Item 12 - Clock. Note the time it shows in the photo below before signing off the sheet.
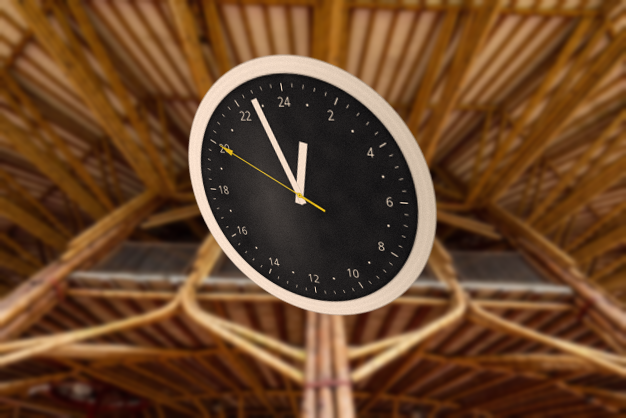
0:56:50
